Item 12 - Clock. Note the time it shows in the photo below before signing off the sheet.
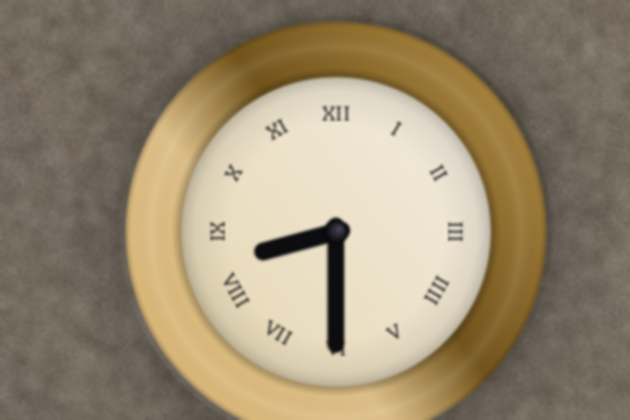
8:30
